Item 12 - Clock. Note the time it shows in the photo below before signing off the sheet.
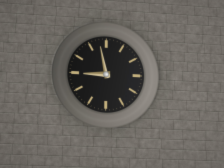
8:58
